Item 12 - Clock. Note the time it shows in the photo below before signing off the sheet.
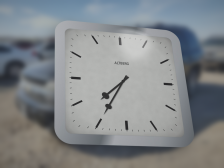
7:35
